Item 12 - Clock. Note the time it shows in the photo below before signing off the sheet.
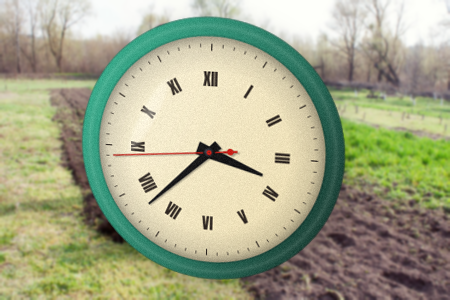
3:37:44
